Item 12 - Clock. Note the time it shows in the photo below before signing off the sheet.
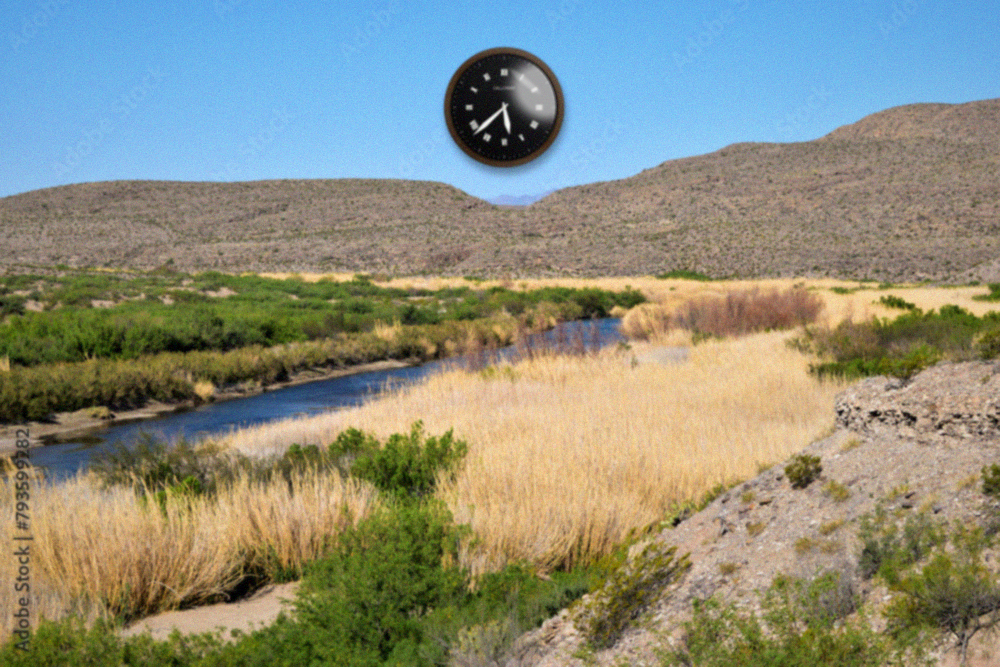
5:38
